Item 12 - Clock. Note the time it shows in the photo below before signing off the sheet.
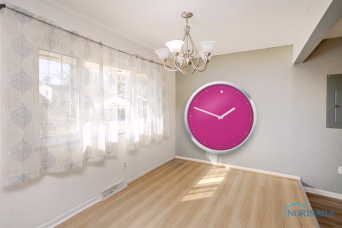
1:48
